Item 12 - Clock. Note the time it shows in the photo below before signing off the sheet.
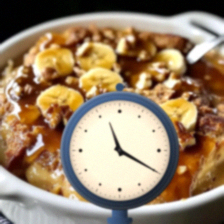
11:20
